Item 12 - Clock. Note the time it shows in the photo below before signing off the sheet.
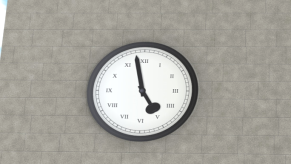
4:58
